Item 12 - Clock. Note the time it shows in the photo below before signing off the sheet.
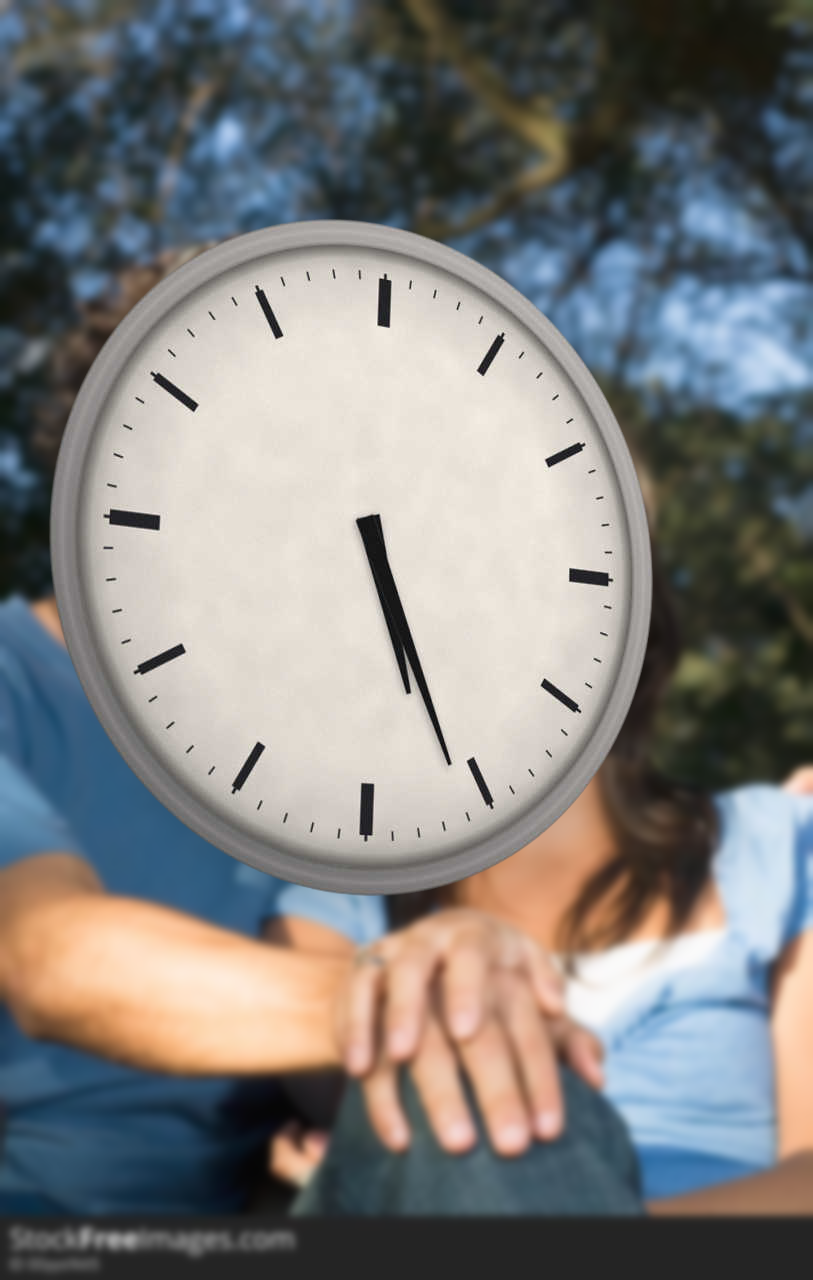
5:26
